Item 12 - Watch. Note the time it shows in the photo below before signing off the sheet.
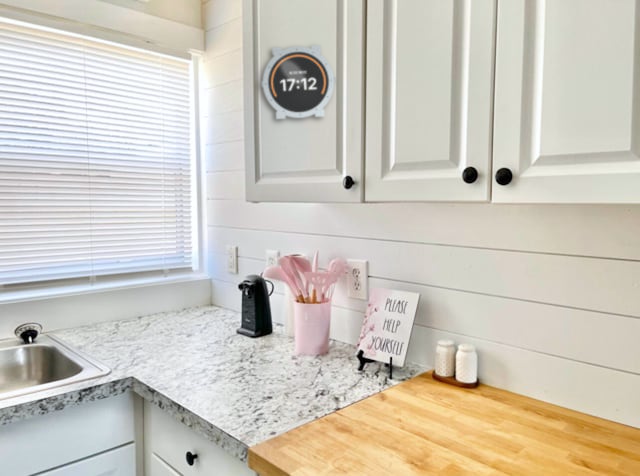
17:12
